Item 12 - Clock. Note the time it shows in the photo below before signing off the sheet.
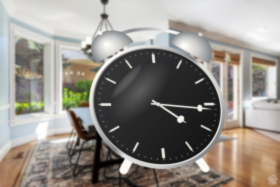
4:16
